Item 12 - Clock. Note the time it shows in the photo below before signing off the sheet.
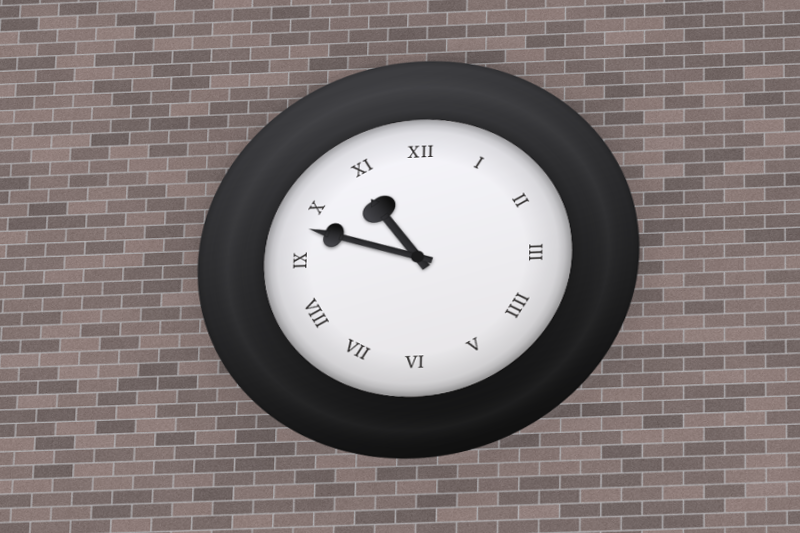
10:48
